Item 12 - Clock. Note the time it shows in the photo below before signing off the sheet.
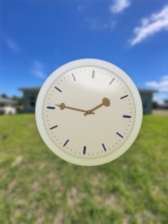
1:46
